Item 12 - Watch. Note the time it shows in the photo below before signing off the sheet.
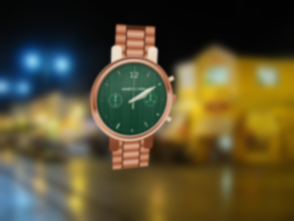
2:10
